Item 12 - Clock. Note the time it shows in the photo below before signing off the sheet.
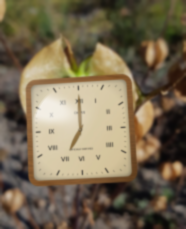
7:00
